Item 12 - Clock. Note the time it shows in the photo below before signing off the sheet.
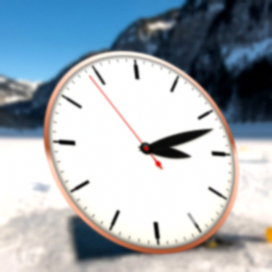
3:11:54
